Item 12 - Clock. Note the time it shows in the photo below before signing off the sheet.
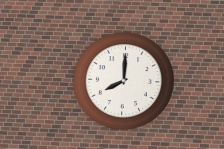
8:00
